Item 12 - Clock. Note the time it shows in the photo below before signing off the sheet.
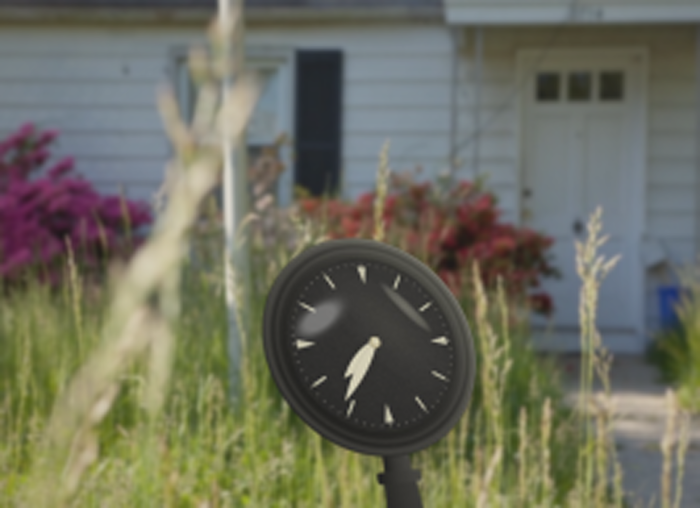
7:36
